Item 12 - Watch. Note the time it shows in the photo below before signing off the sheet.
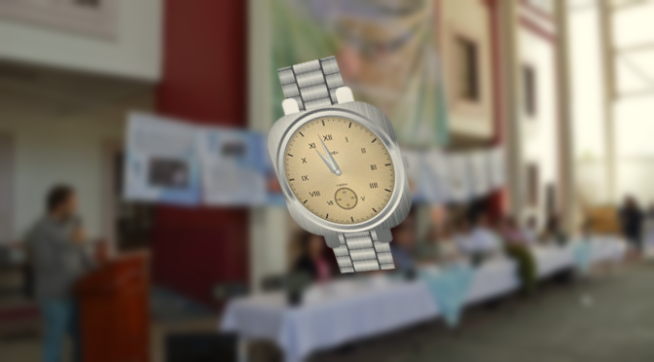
10:58
